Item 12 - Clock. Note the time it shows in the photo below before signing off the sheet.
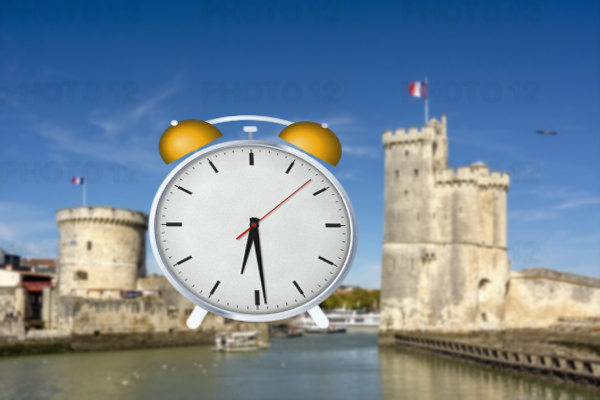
6:29:08
